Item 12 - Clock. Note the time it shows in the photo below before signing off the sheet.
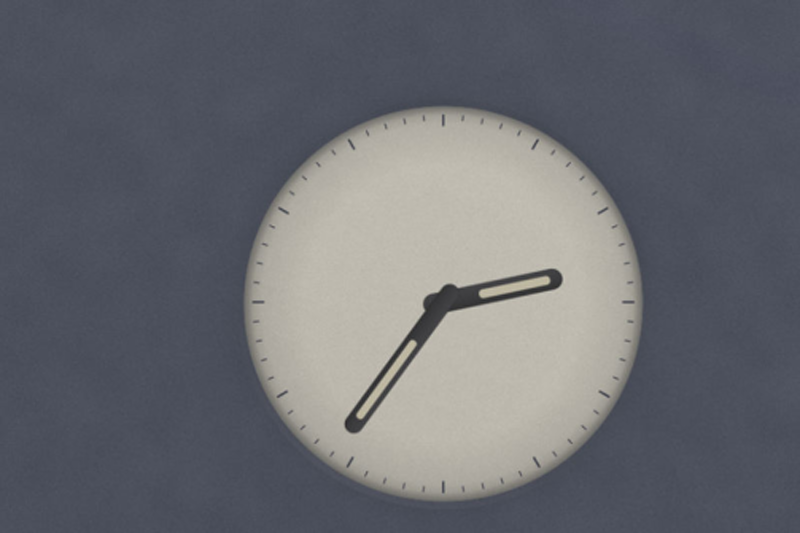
2:36
